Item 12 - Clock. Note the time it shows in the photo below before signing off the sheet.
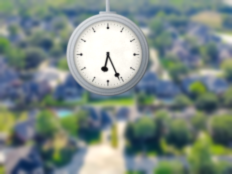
6:26
